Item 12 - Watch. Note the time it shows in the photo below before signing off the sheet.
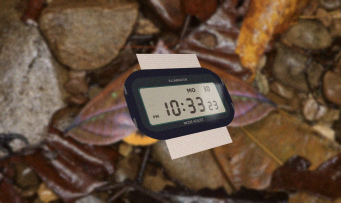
10:33:23
